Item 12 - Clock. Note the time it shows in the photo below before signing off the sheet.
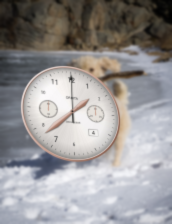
1:38
